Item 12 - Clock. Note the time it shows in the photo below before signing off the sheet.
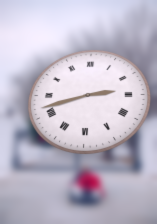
2:42
